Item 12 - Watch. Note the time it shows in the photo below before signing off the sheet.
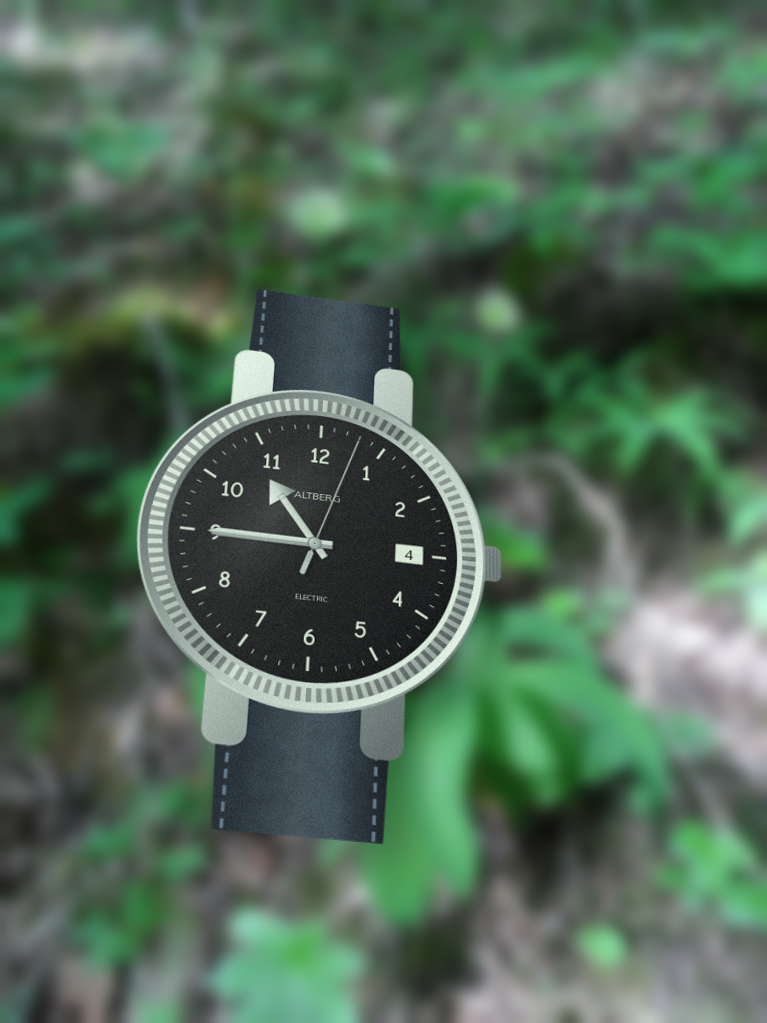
10:45:03
